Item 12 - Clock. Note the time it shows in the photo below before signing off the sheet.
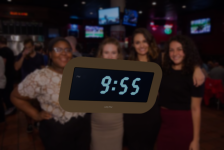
9:55
